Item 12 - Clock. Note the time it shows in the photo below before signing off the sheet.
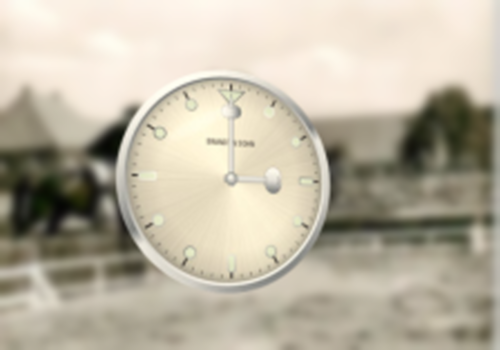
3:00
